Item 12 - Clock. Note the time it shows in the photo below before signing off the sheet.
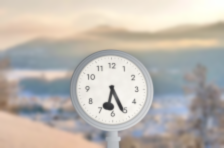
6:26
